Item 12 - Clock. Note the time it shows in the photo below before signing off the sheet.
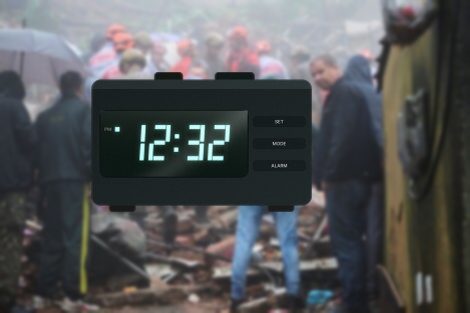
12:32
